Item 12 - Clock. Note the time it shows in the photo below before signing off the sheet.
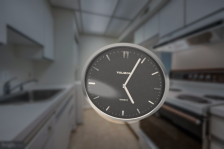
5:04
